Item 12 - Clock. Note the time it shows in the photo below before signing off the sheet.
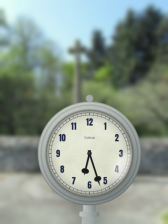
6:27
